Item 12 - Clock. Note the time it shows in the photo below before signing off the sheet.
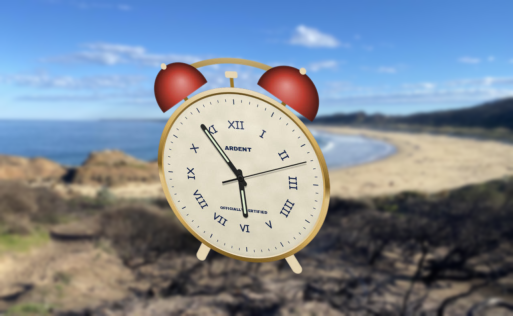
5:54:12
